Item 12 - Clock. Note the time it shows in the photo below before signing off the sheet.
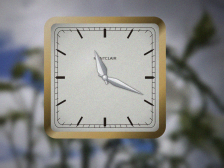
11:19
